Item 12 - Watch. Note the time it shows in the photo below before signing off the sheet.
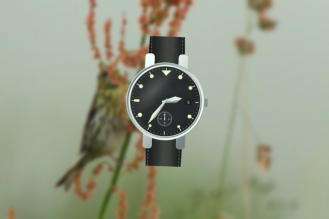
2:36
